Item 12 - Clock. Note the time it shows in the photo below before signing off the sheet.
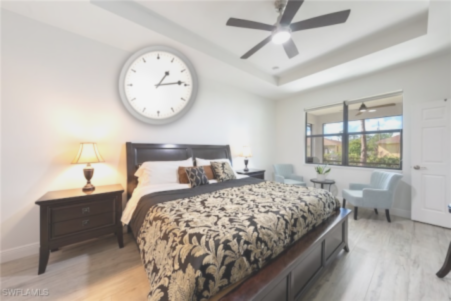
1:14
